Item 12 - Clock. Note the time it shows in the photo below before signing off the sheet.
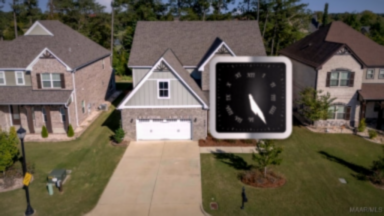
5:25
